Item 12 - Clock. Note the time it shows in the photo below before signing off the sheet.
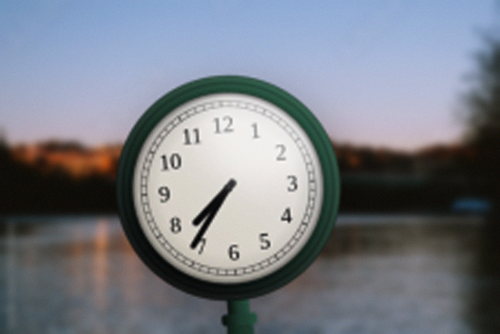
7:36
